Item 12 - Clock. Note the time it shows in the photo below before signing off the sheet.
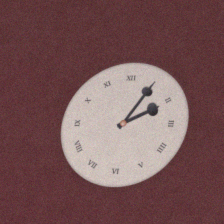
2:05
